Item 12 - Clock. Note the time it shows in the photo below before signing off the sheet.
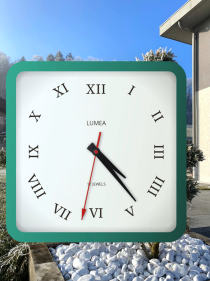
4:23:32
